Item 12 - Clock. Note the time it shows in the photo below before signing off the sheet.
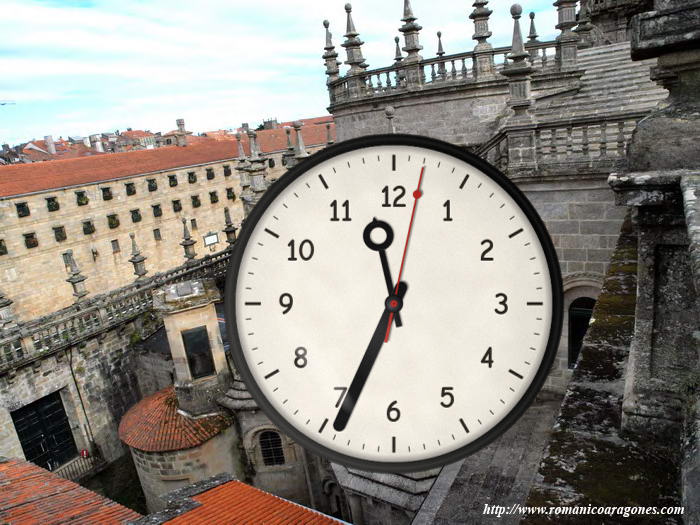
11:34:02
